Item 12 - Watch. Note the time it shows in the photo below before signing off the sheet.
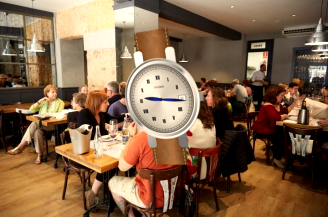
9:16
